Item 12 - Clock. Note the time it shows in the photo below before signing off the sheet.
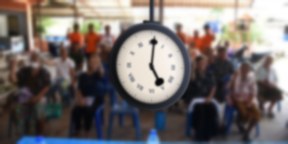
5:01
